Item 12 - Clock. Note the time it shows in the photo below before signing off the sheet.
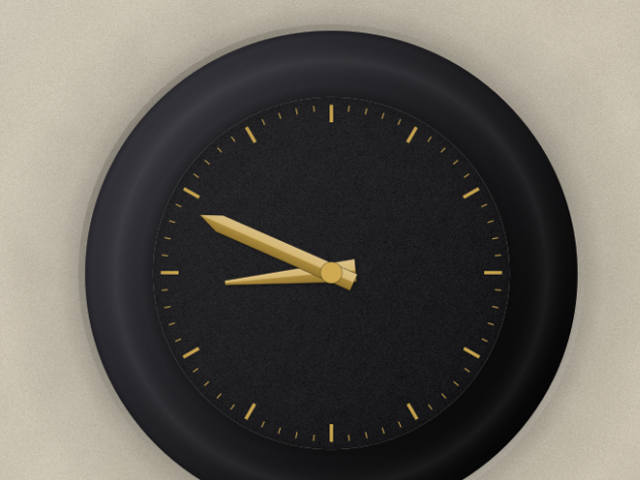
8:49
